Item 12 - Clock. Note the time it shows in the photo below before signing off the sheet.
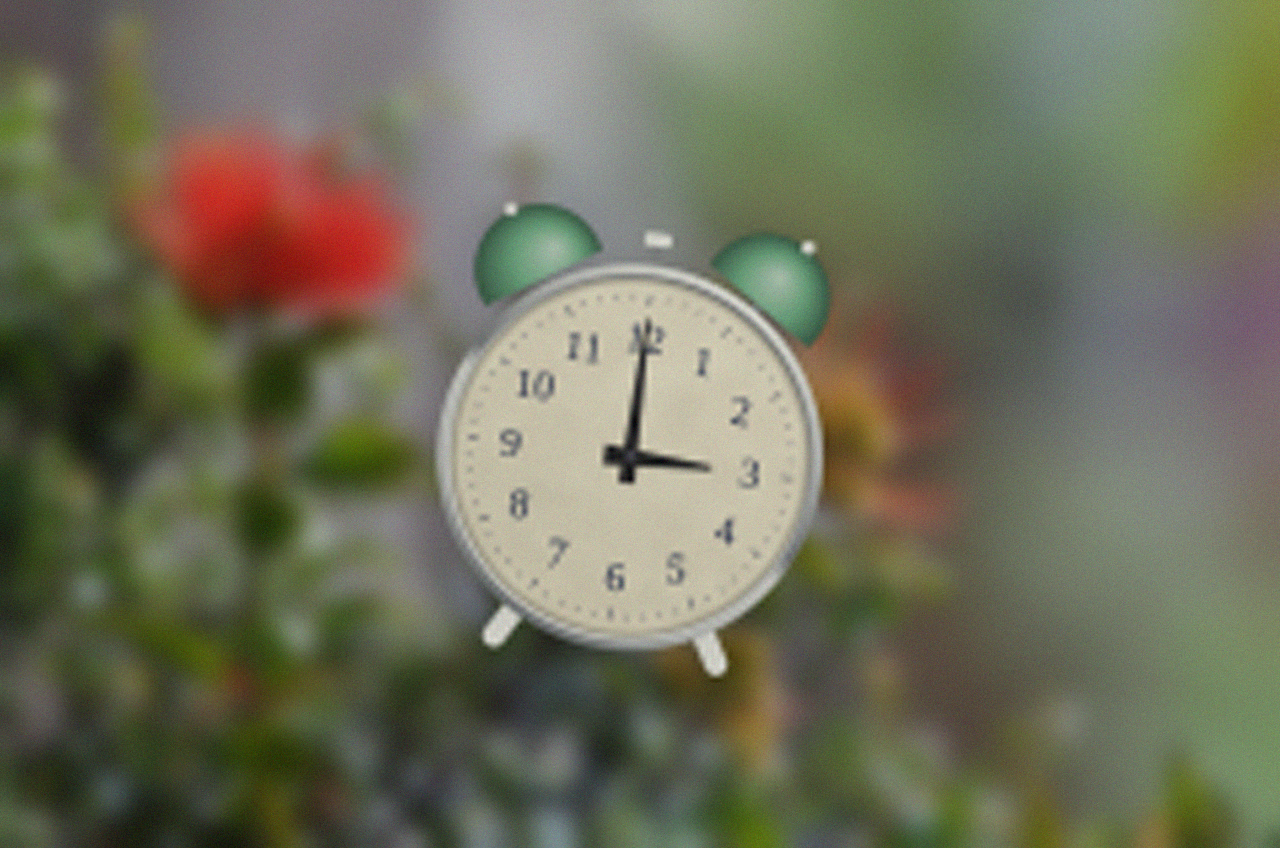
3:00
